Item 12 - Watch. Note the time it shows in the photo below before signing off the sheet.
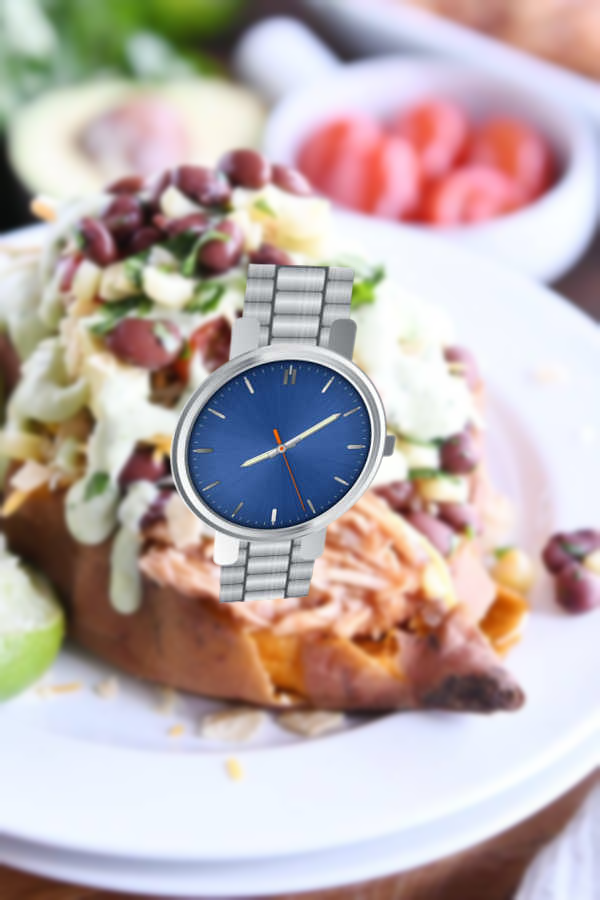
8:09:26
